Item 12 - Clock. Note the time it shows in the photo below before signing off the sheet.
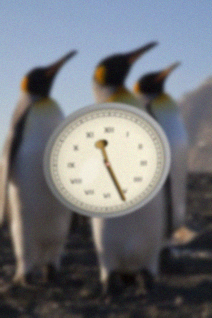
11:26
